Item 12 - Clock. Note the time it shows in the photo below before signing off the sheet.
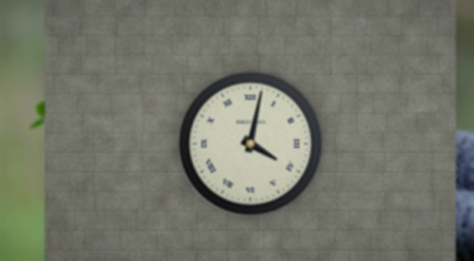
4:02
